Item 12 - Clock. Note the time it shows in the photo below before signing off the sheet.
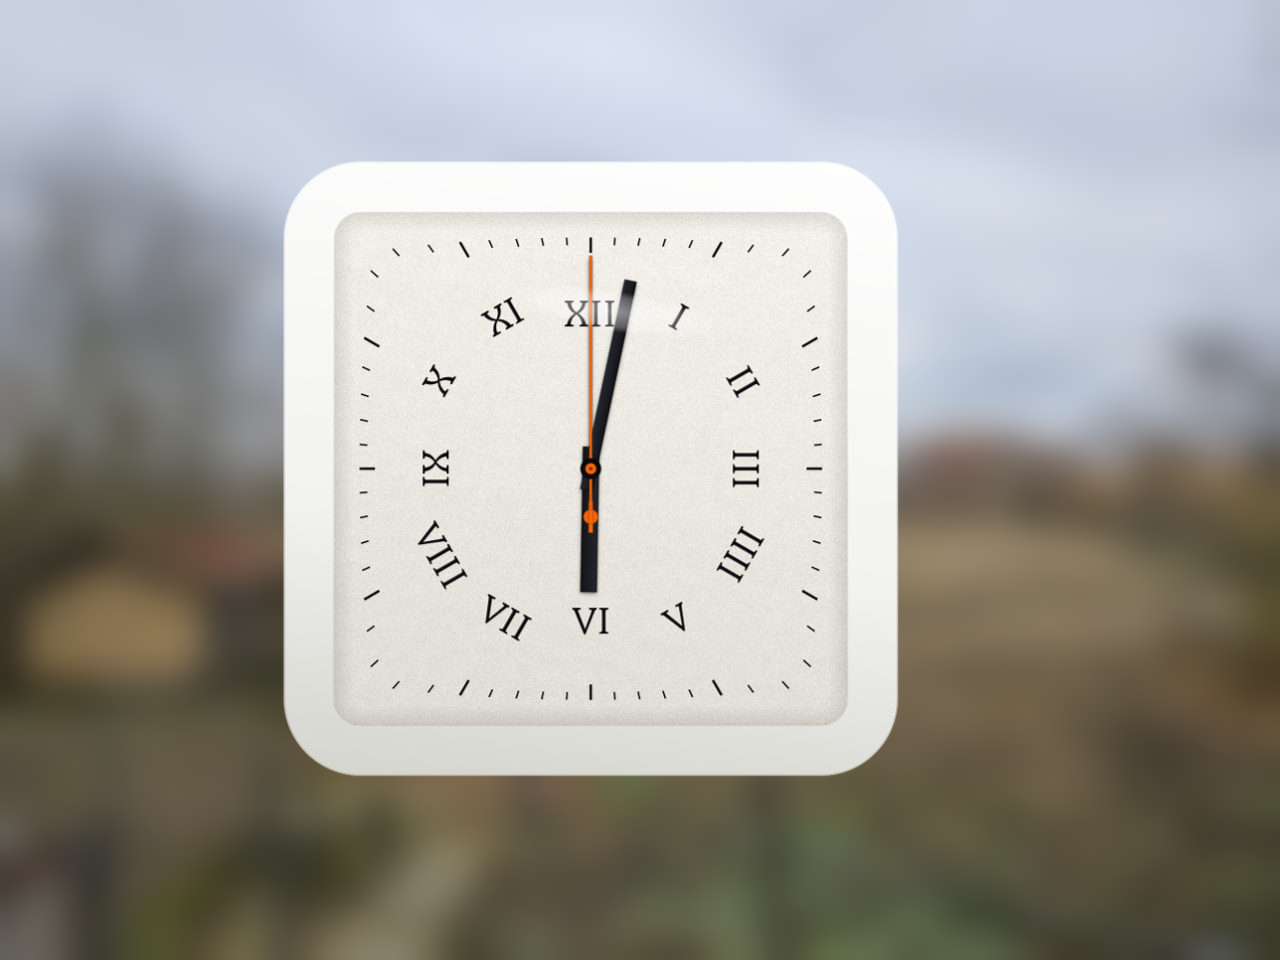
6:02:00
